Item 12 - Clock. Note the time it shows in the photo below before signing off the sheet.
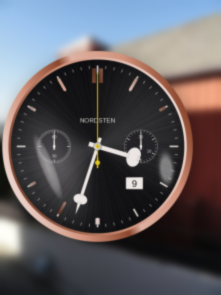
3:33
